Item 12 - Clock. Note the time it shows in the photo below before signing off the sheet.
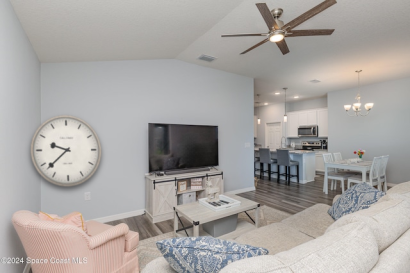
9:38
